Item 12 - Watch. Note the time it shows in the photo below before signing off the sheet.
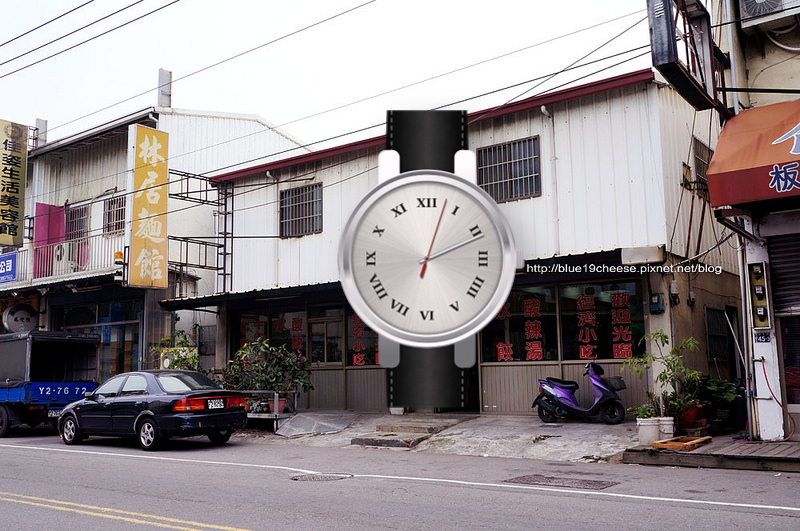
2:11:03
